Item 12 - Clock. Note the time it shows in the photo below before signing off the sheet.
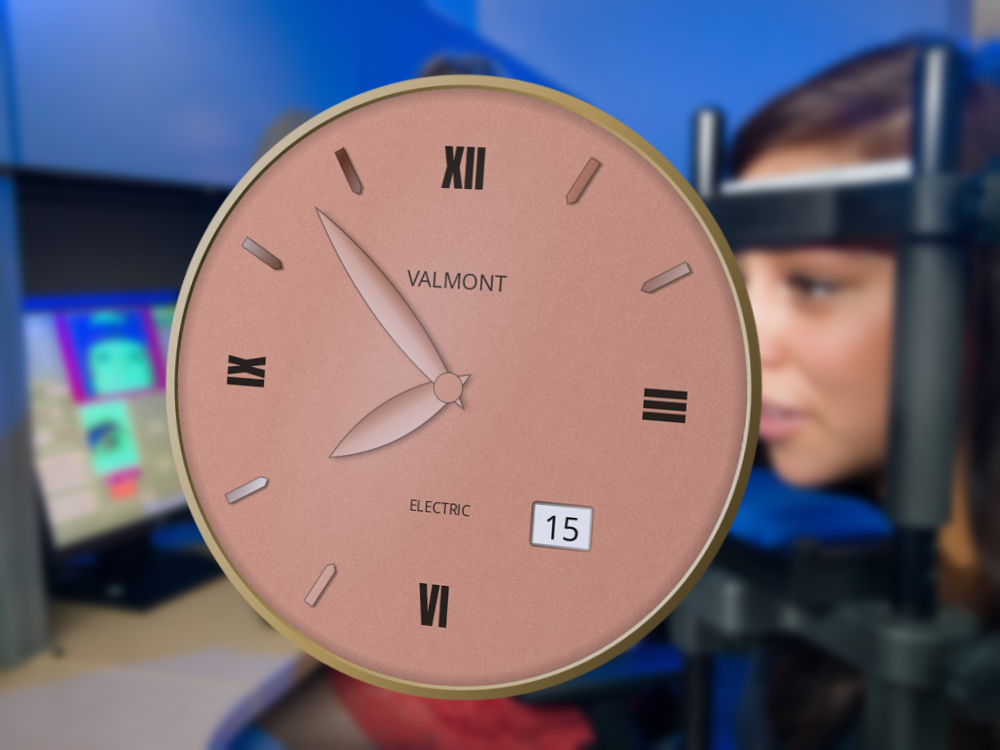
7:53
